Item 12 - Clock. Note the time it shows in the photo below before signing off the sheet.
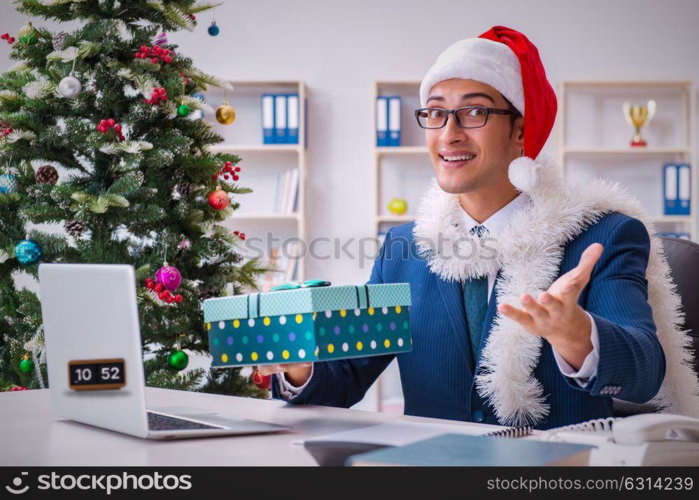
10:52
